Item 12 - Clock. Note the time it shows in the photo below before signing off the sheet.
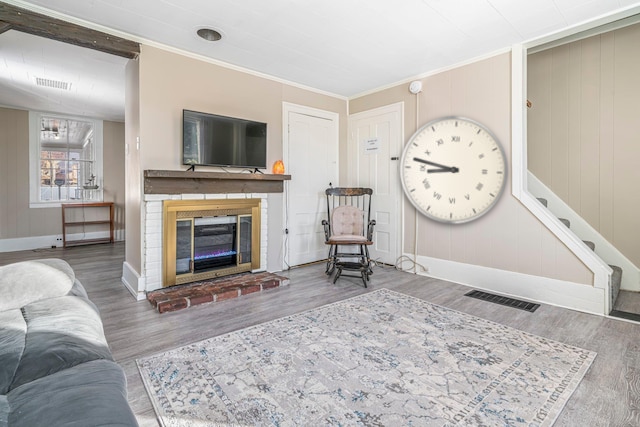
8:47
